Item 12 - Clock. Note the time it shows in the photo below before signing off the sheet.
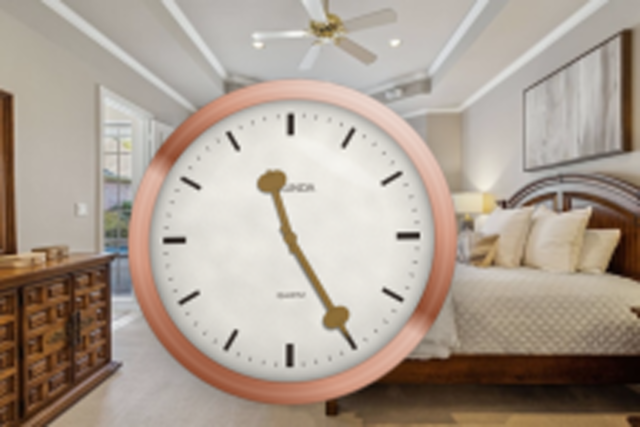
11:25
